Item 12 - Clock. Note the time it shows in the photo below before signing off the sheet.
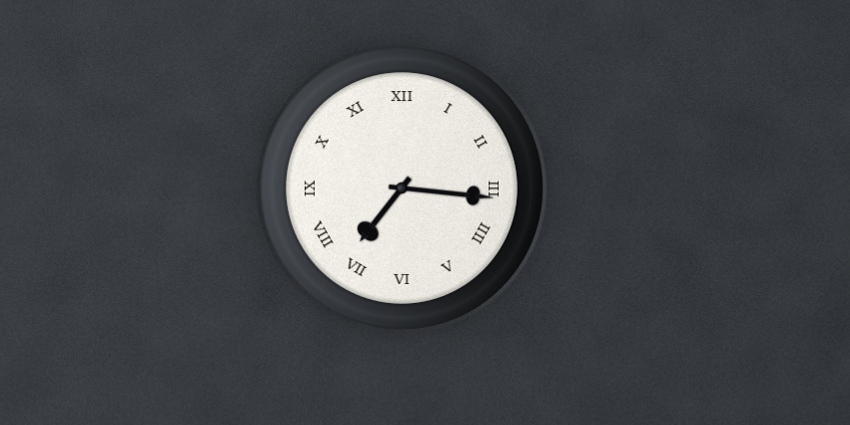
7:16
